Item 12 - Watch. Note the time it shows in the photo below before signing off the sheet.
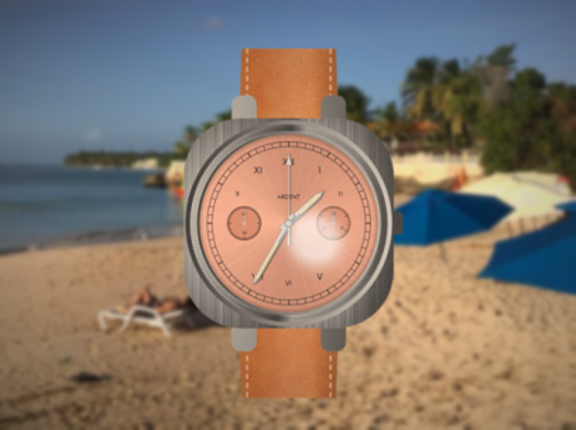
1:35
